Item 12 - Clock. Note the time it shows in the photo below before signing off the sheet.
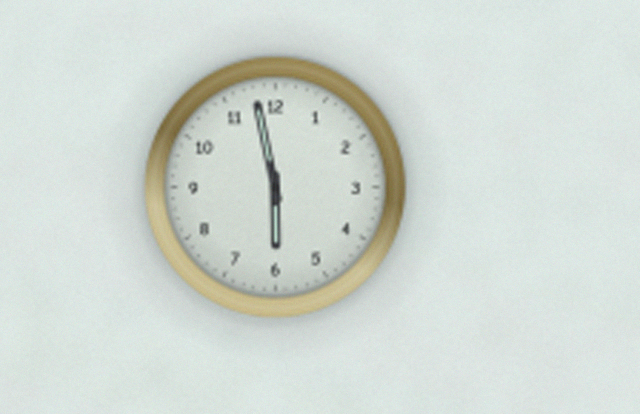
5:58
